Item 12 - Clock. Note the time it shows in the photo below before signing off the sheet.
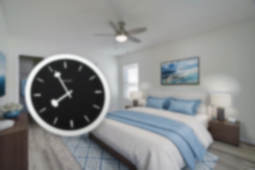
7:56
